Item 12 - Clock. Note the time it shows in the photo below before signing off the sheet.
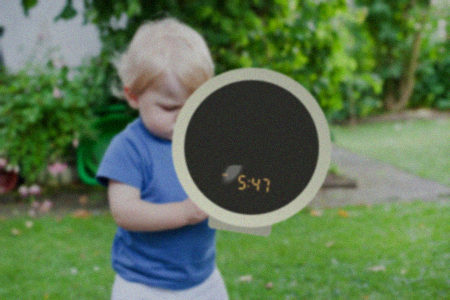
5:47
